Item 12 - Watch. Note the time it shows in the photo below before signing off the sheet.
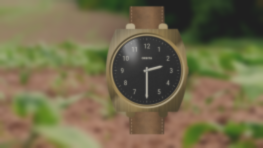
2:30
